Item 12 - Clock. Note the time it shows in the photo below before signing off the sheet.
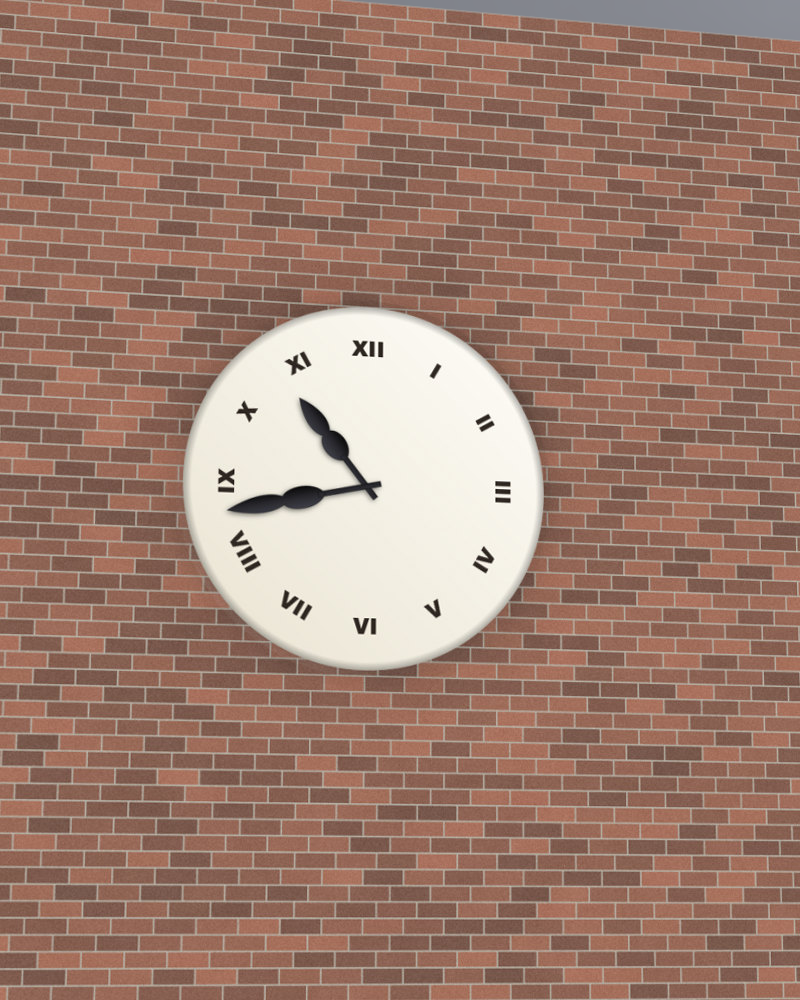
10:43
